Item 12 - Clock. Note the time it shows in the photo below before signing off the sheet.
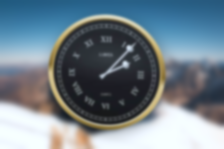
2:07
